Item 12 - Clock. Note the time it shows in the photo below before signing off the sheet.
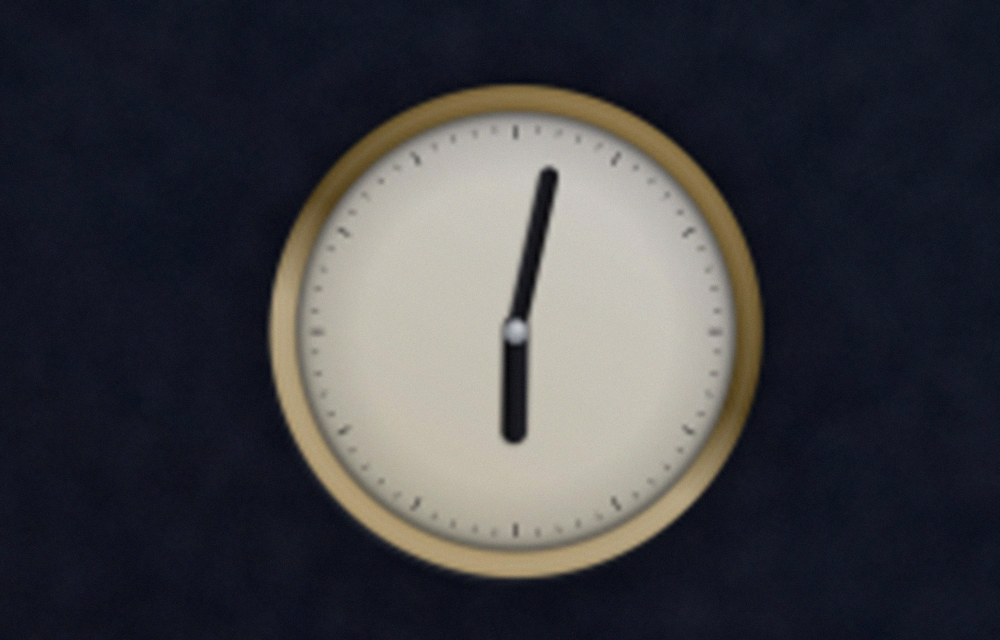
6:02
